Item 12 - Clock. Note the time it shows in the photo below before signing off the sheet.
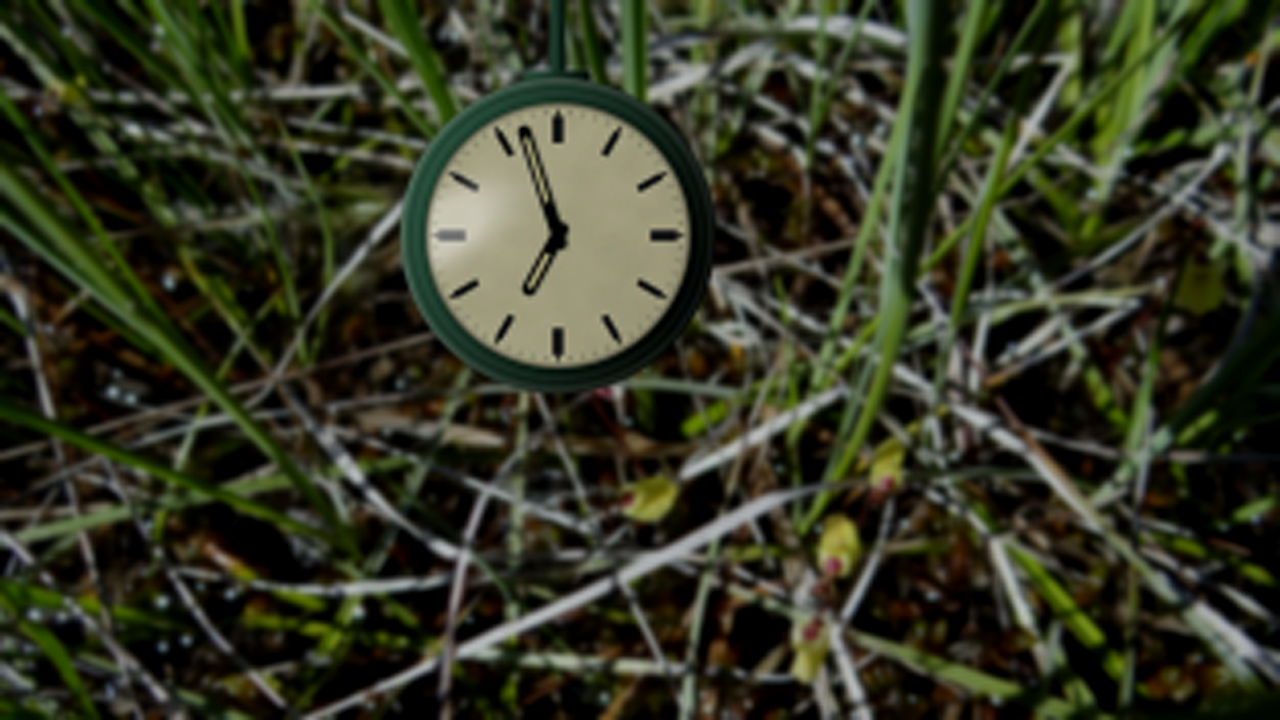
6:57
